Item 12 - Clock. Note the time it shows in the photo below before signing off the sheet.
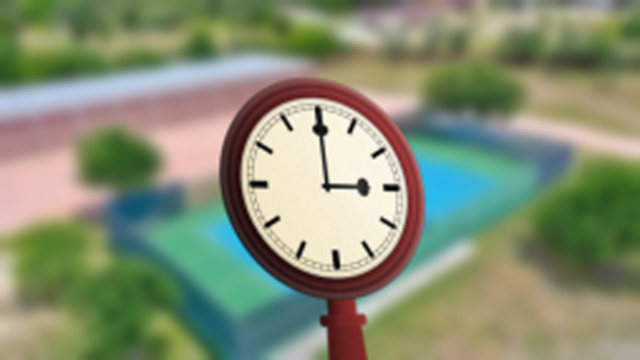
3:00
